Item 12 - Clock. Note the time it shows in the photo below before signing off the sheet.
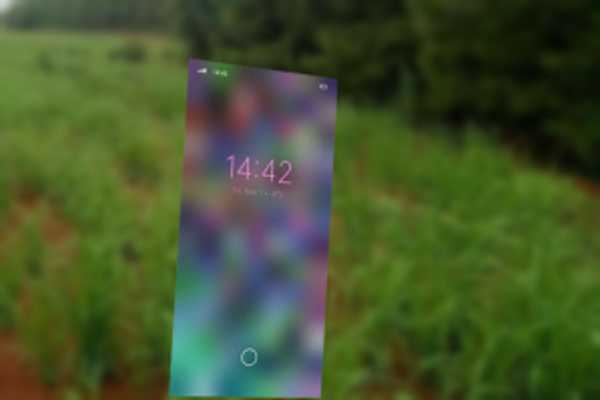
14:42
